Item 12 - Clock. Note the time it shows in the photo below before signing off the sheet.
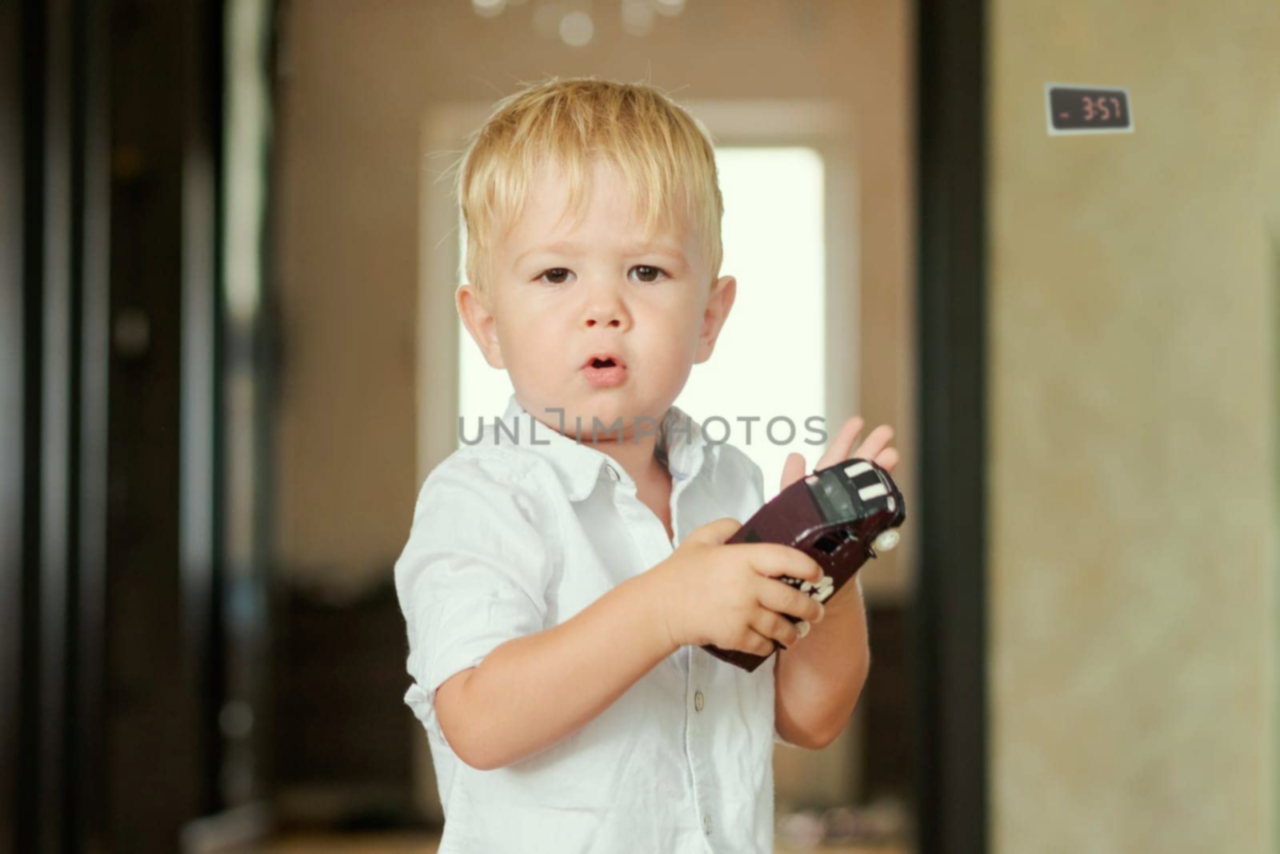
3:57
